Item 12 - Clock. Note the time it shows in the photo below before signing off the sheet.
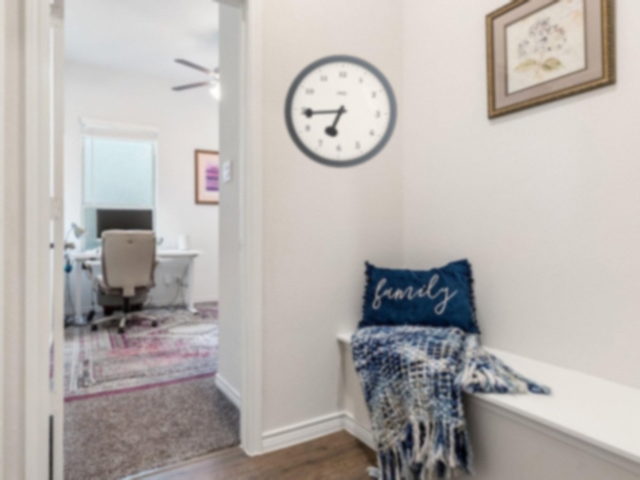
6:44
